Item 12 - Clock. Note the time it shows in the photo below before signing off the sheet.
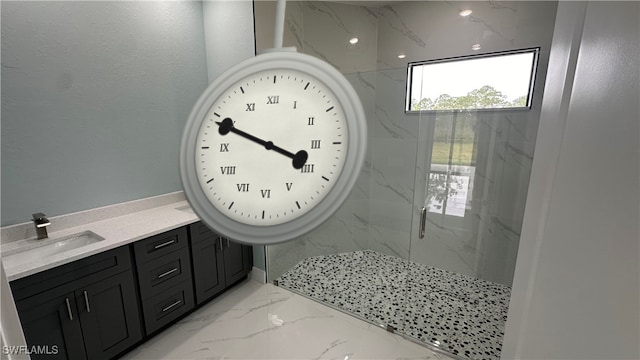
3:49
